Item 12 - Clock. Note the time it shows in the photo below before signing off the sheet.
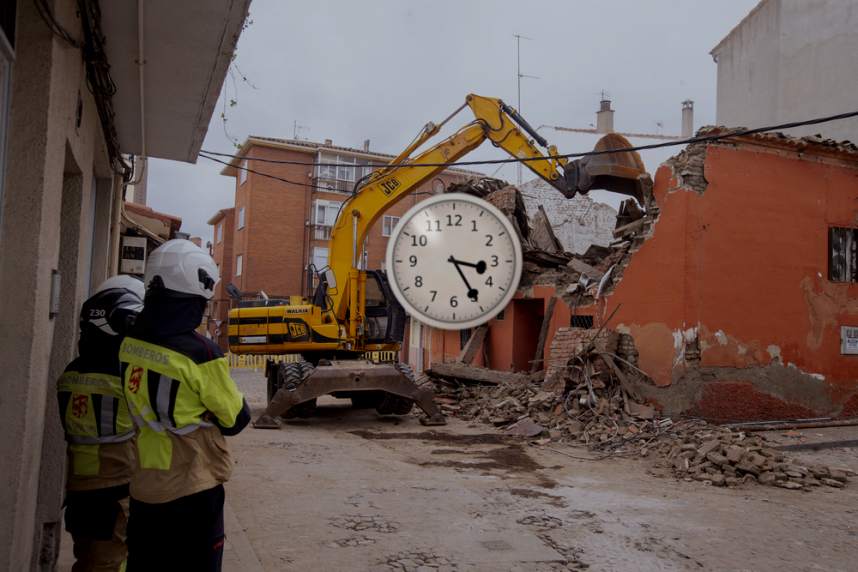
3:25
